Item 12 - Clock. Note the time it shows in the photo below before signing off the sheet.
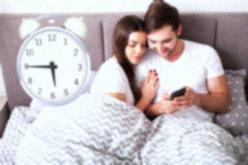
5:45
